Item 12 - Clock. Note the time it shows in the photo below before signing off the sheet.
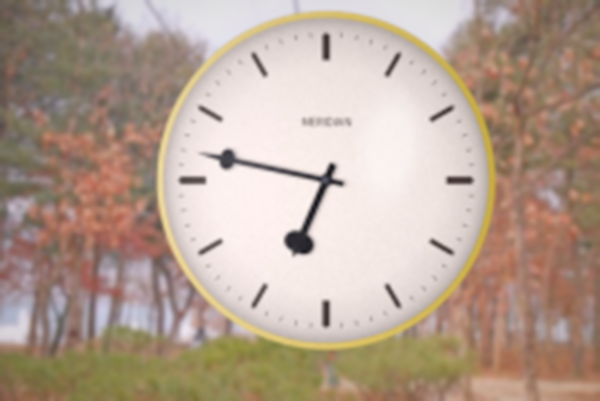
6:47
